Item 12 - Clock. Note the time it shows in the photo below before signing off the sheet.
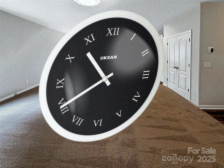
10:40
